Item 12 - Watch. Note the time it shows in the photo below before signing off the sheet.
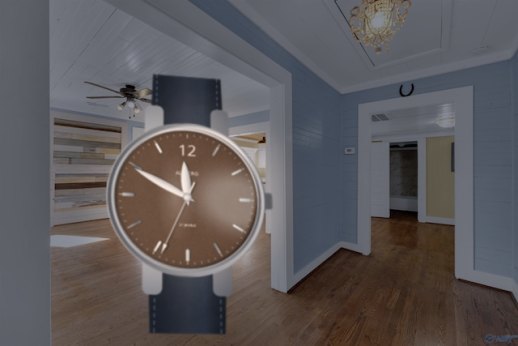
11:49:34
